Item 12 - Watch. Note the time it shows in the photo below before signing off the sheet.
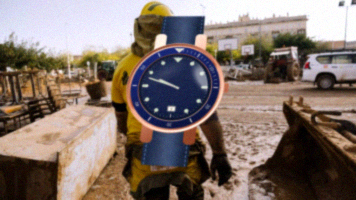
9:48
